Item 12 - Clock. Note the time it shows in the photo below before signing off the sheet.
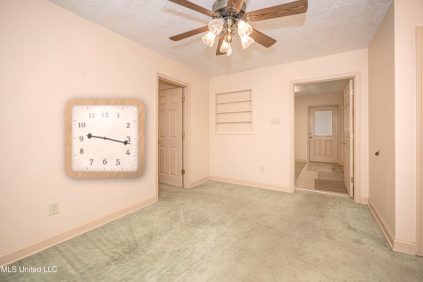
9:17
